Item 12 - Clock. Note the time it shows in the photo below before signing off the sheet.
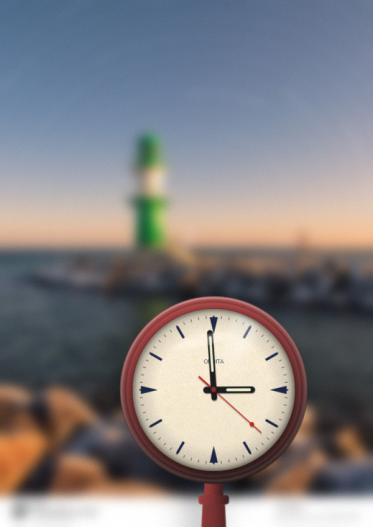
2:59:22
